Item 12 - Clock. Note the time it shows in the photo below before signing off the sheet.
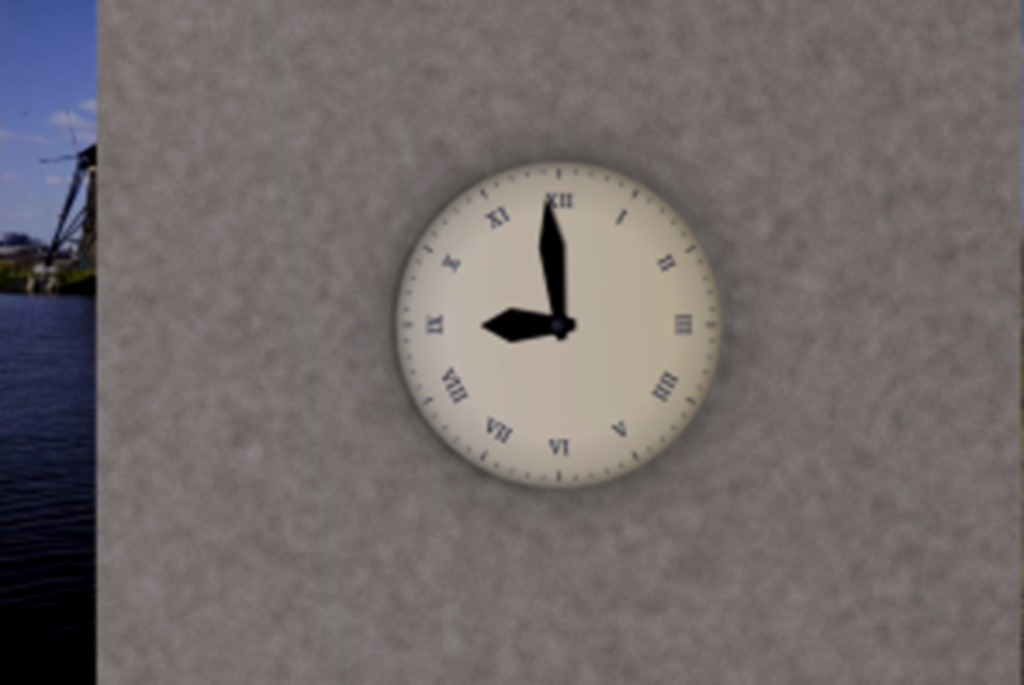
8:59
